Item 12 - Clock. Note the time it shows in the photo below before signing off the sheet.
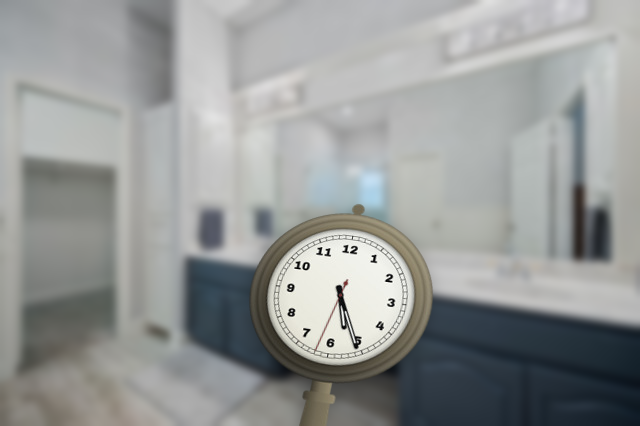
5:25:32
